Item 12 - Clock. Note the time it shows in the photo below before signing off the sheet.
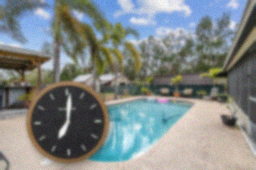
7:01
